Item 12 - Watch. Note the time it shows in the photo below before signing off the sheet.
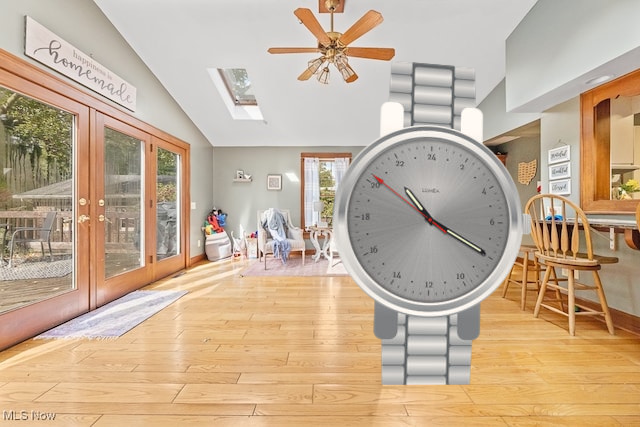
21:19:51
